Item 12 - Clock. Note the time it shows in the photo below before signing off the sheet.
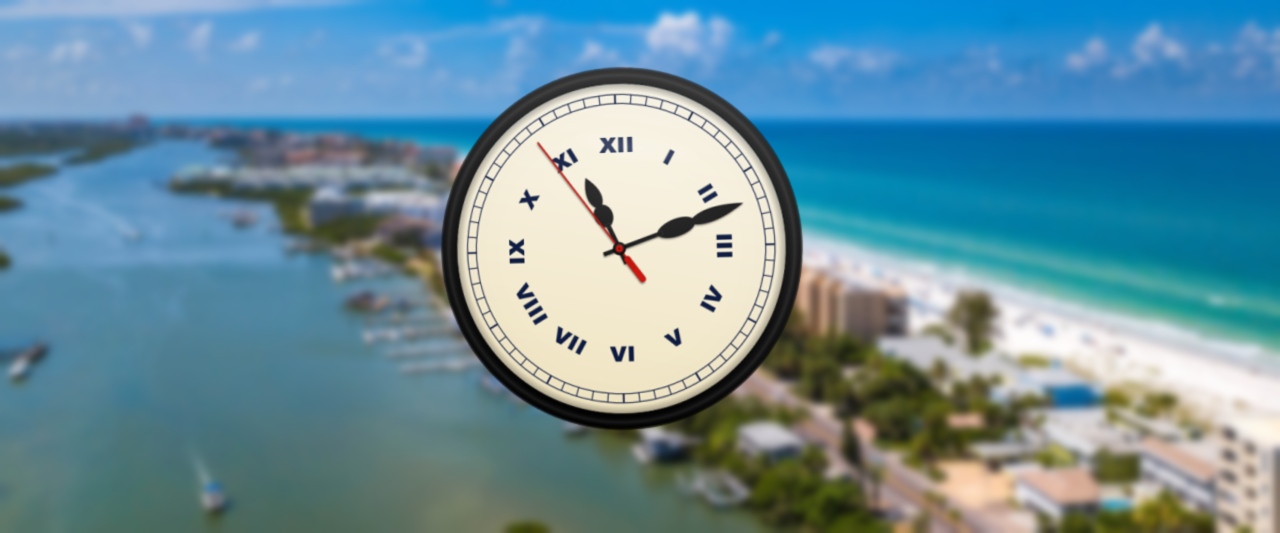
11:11:54
